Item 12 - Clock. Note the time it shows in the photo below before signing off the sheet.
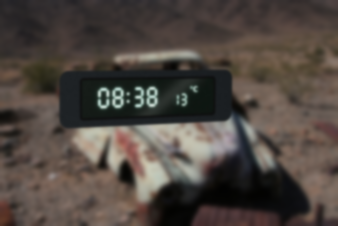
8:38
